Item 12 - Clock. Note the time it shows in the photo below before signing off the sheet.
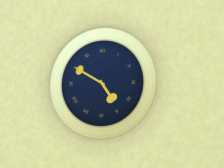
4:50
